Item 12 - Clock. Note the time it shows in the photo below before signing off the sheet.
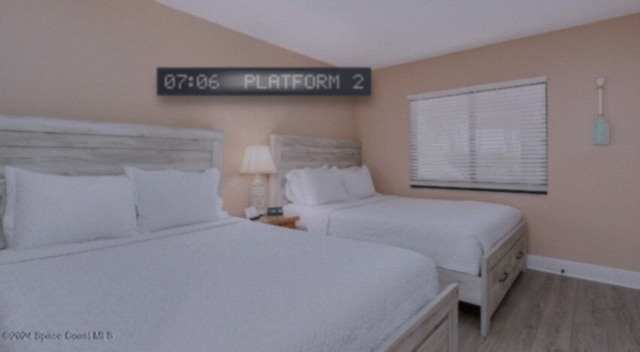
7:06
